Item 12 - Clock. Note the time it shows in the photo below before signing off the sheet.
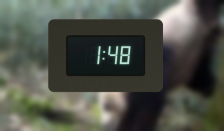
1:48
